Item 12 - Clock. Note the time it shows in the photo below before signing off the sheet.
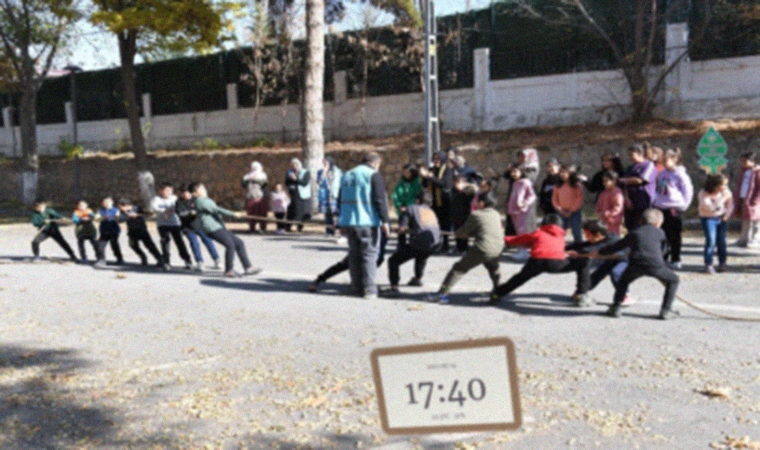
17:40
